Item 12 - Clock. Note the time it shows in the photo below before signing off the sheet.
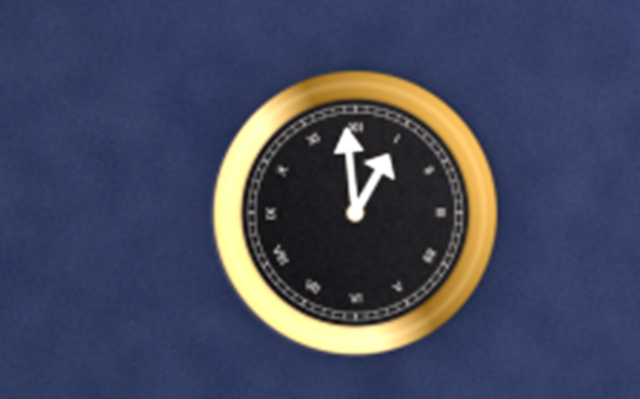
12:59
